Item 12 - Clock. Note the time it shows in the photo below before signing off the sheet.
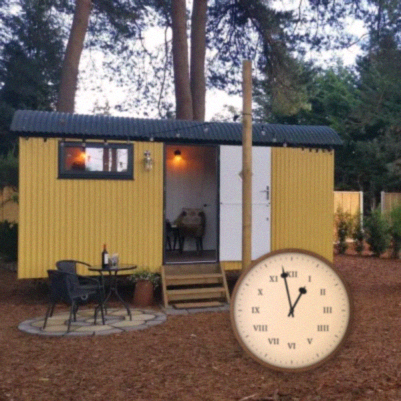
12:58
